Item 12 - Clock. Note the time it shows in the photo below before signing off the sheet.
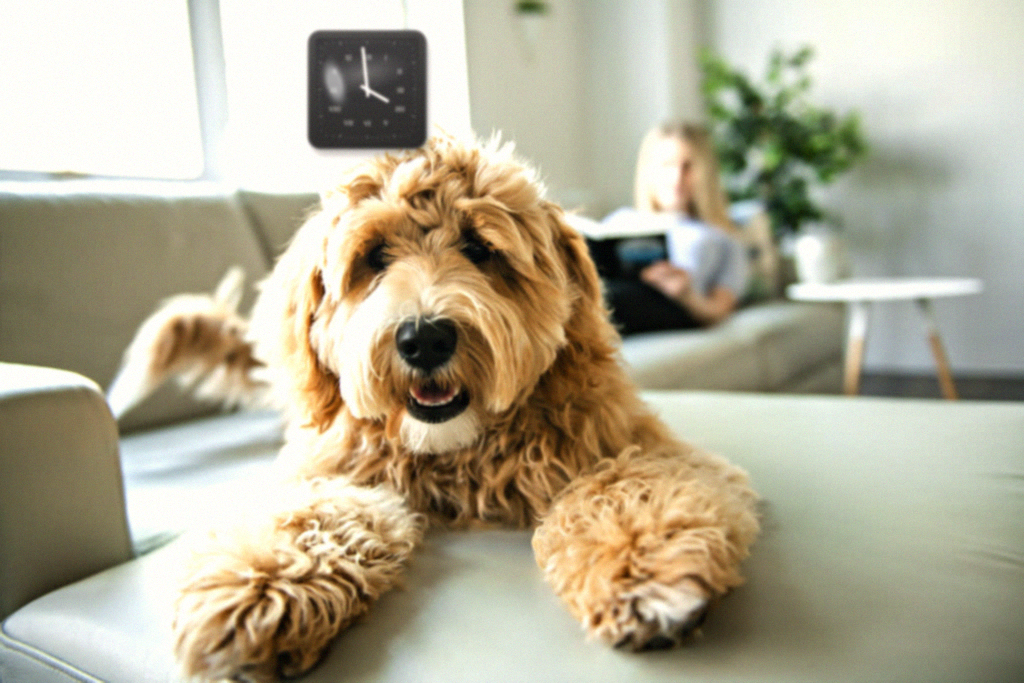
3:59
